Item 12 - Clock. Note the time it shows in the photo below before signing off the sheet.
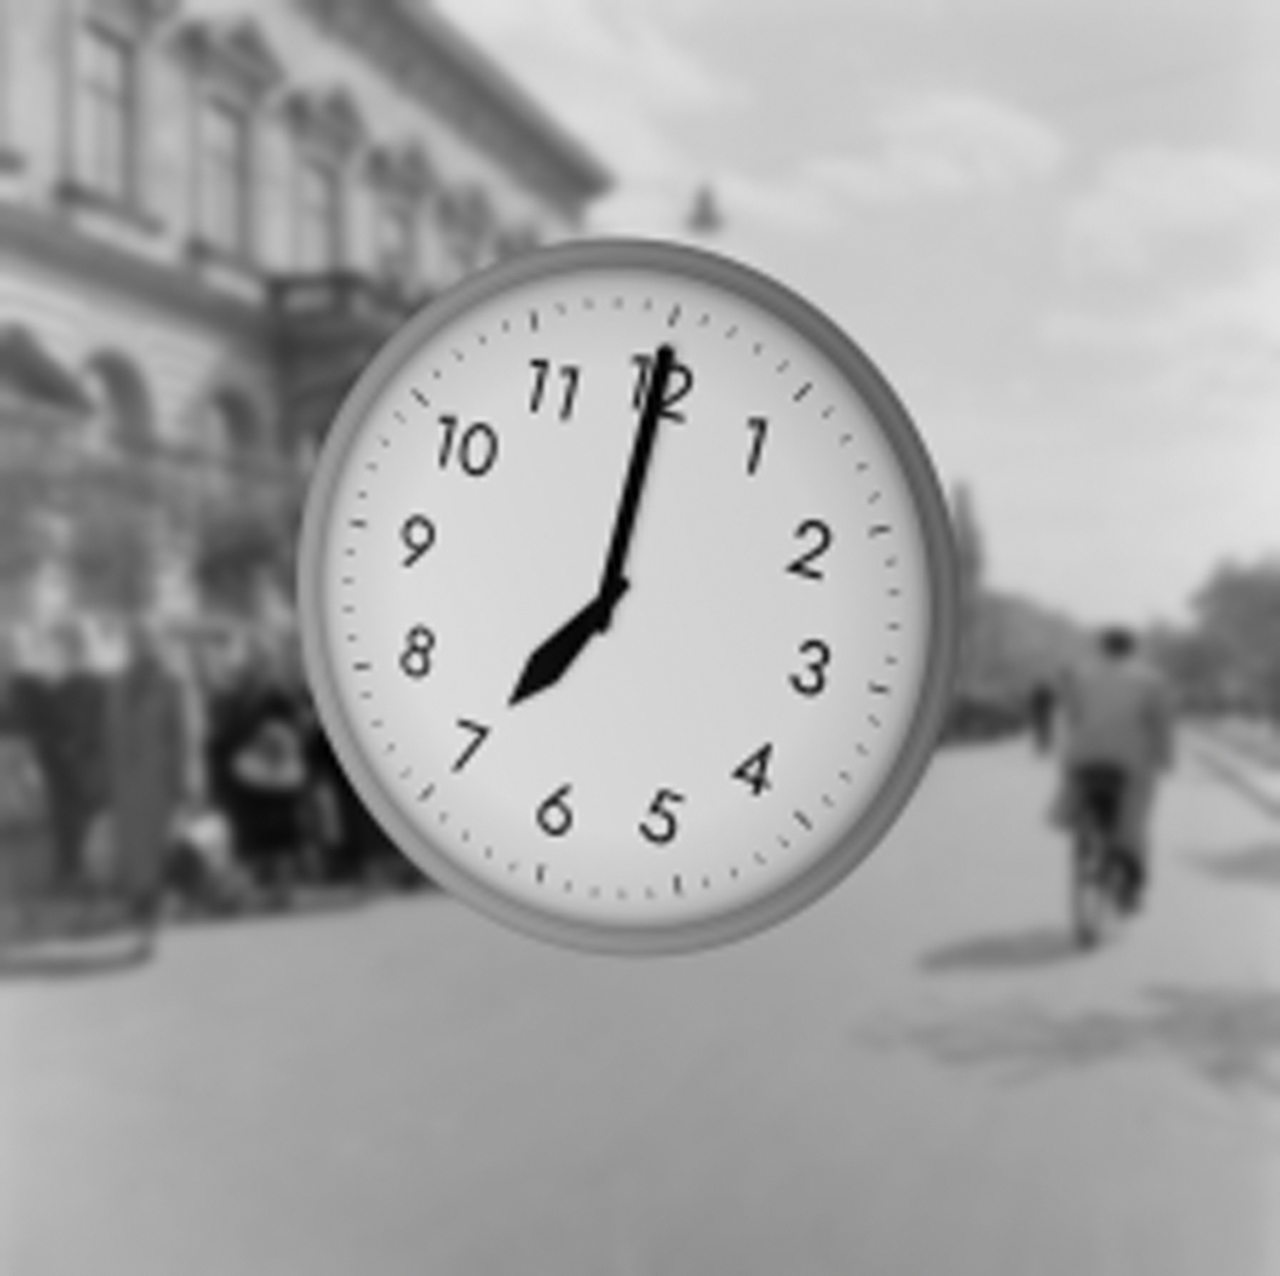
7:00
